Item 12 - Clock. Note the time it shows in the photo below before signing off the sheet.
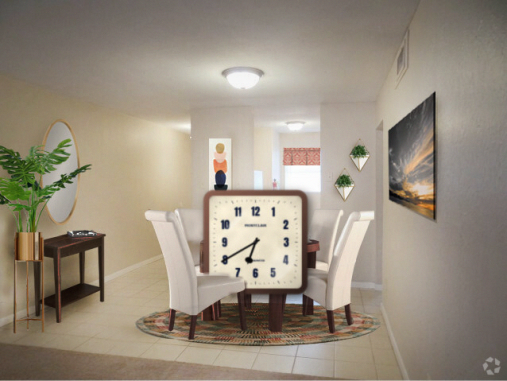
6:40
